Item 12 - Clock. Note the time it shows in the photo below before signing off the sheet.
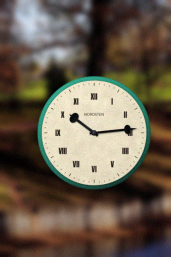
10:14
